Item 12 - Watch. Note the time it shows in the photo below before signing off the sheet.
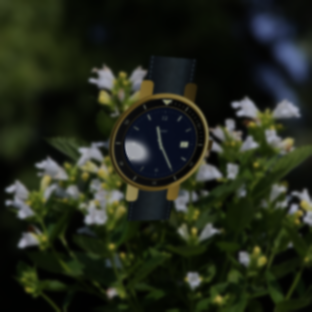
11:25
